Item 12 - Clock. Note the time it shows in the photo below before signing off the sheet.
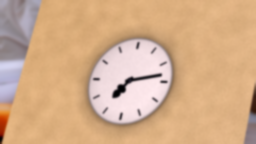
7:13
